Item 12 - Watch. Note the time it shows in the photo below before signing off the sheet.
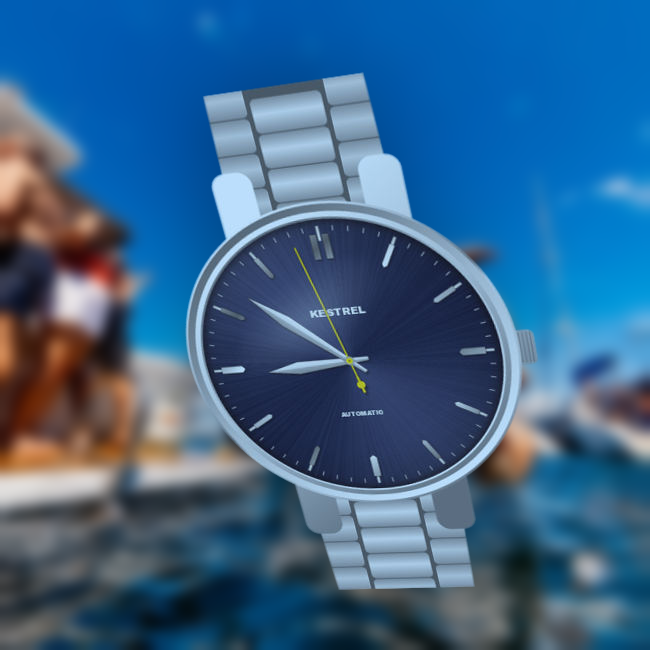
8:51:58
